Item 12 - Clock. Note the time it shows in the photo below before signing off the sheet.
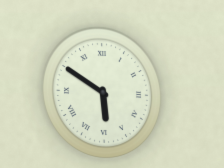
5:50
